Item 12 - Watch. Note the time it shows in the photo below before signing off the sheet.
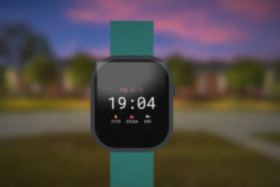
19:04
